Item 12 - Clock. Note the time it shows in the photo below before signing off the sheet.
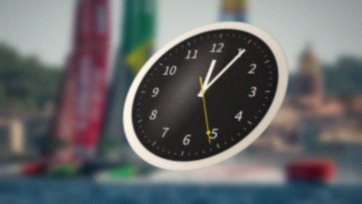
12:05:26
